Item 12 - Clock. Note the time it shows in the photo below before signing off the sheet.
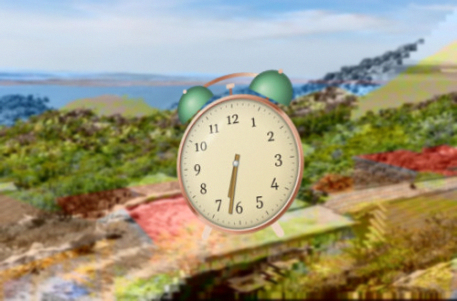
6:32
